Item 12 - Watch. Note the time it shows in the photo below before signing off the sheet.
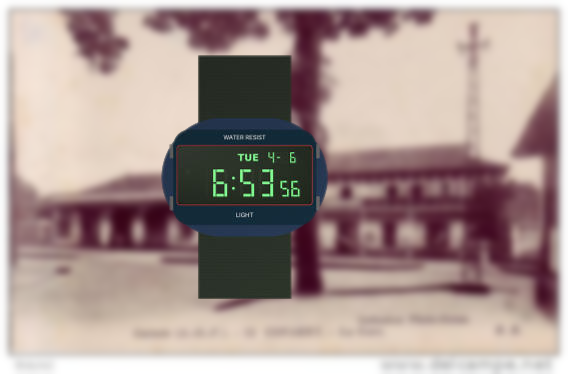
6:53:56
